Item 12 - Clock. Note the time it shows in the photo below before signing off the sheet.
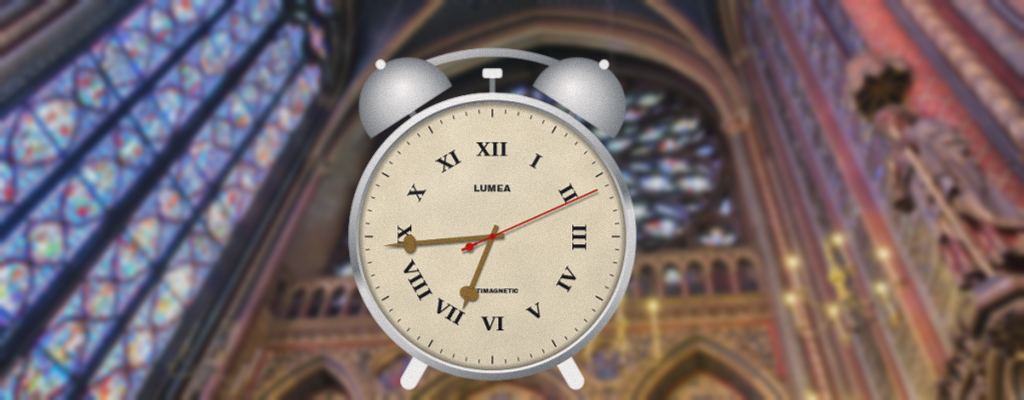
6:44:11
